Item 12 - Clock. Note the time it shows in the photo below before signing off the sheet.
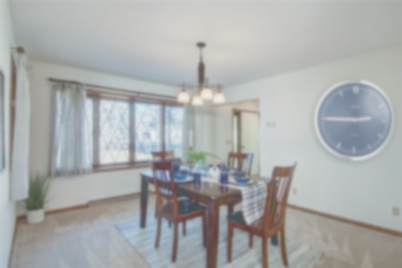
2:45
